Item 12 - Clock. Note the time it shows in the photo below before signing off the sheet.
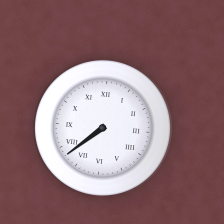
7:38
